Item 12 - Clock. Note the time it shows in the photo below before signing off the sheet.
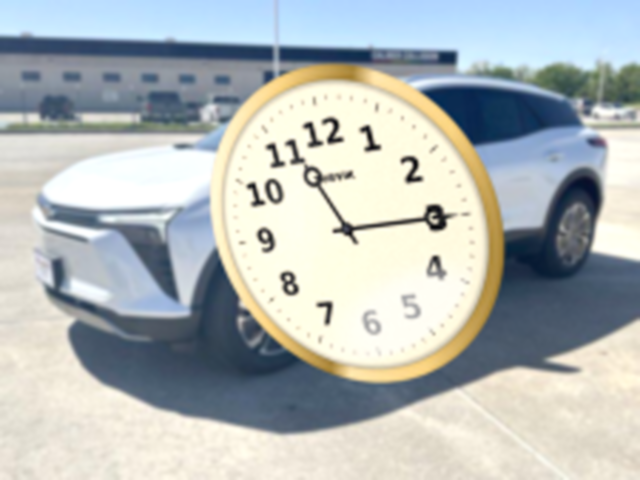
11:15
